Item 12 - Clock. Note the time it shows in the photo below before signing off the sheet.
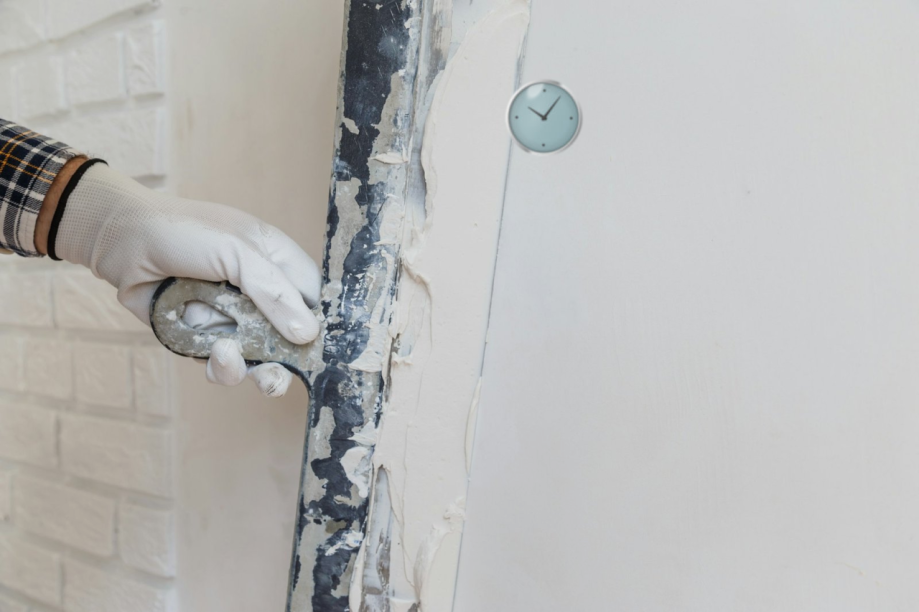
10:06
